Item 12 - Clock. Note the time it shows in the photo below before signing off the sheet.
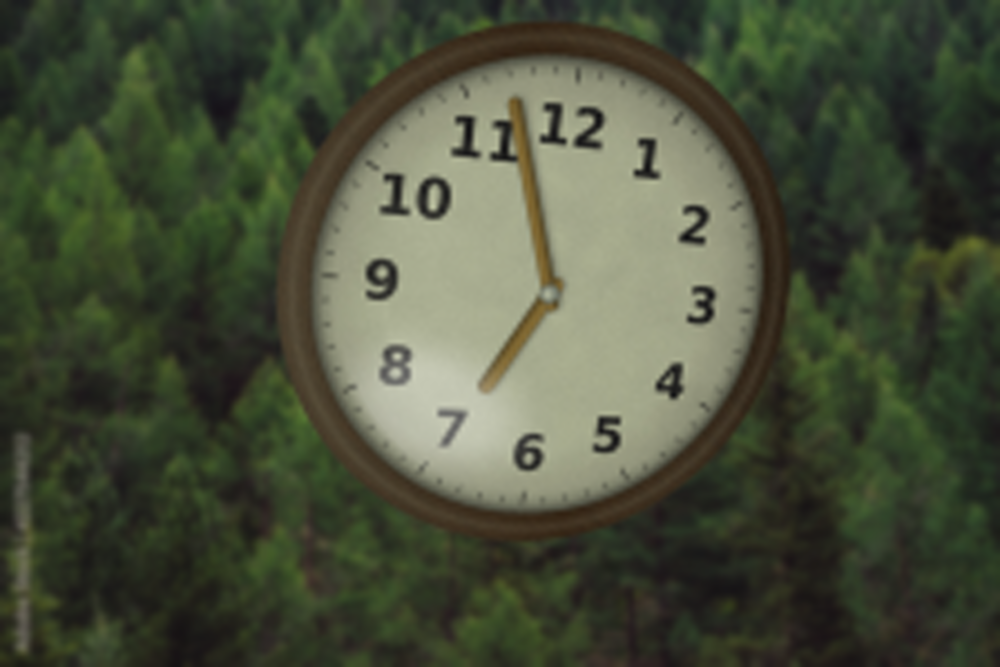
6:57
